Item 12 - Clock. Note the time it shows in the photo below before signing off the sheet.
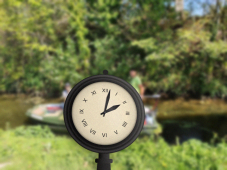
2:02
